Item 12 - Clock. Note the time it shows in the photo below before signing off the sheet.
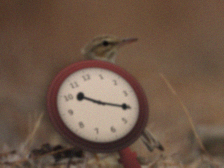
10:20
